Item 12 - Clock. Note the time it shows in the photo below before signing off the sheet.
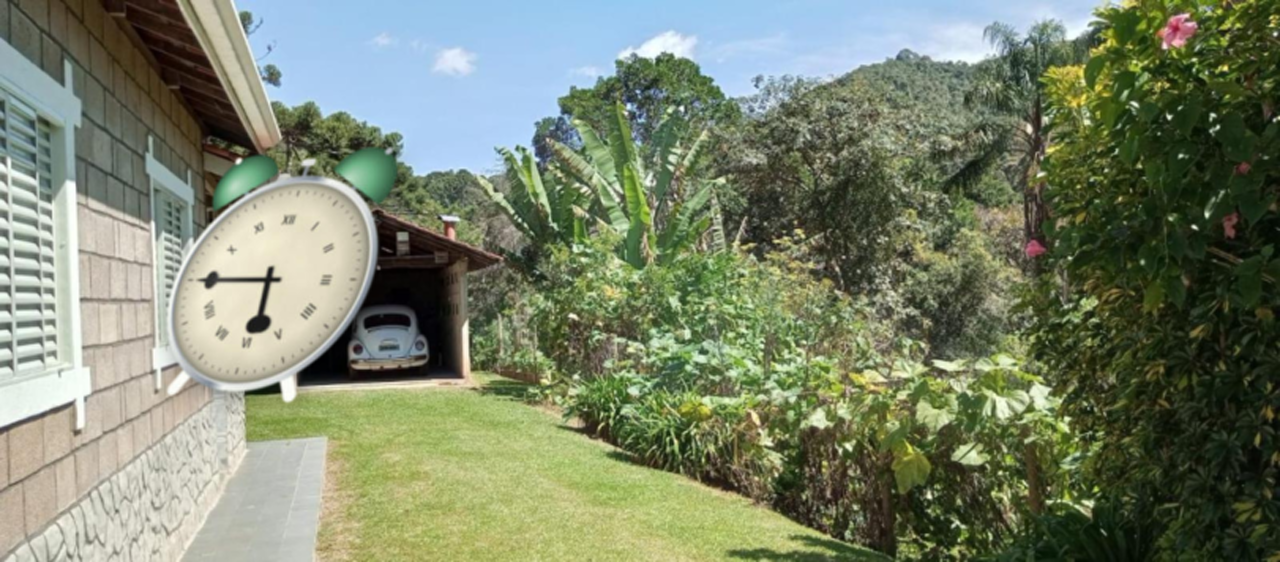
5:45
